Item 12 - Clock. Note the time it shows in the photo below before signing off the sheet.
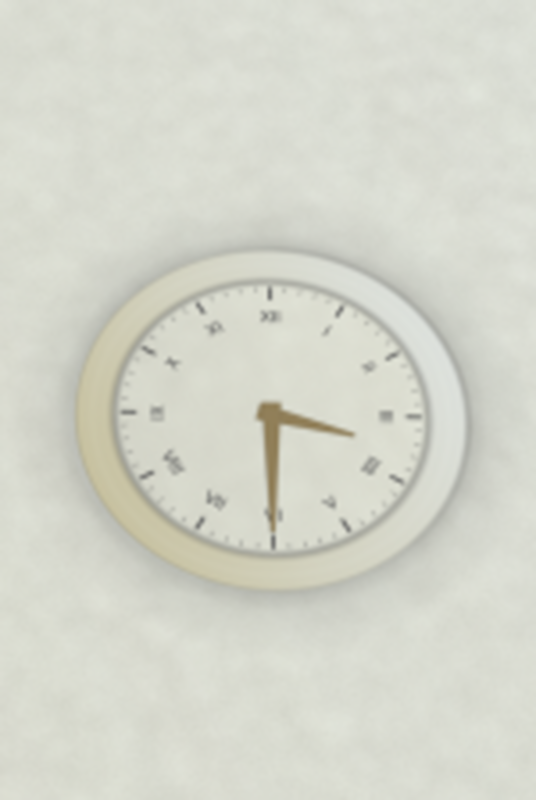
3:30
